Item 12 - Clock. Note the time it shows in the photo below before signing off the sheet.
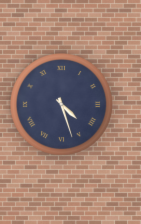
4:27
